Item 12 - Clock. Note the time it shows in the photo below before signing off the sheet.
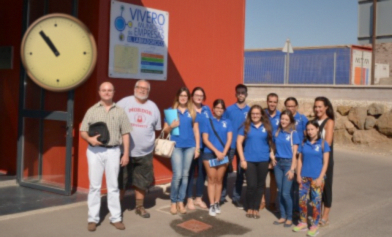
10:54
